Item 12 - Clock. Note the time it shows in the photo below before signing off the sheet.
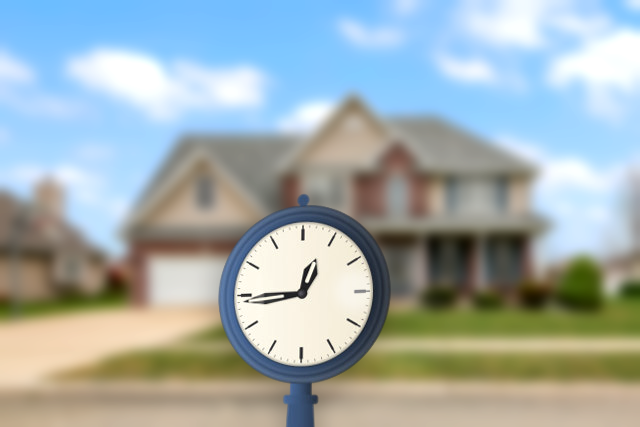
12:44
